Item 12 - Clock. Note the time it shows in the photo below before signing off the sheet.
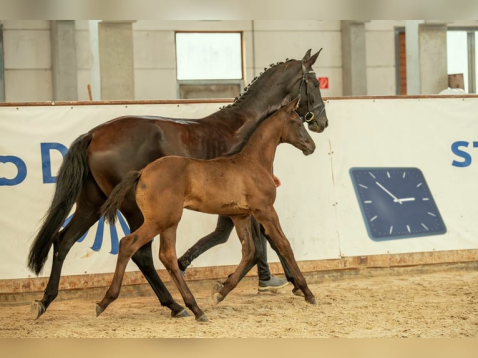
2:54
